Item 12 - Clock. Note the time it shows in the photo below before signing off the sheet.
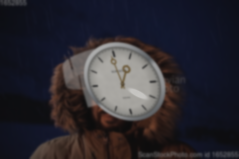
12:59
